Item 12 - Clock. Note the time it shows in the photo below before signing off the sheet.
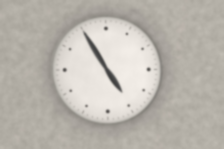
4:55
